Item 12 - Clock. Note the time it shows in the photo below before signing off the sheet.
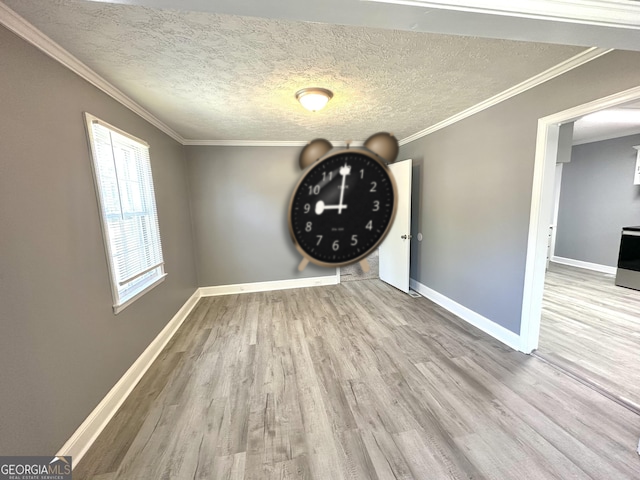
9:00
